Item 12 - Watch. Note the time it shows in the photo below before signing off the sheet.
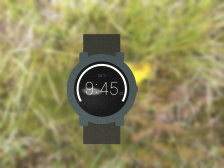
9:45
